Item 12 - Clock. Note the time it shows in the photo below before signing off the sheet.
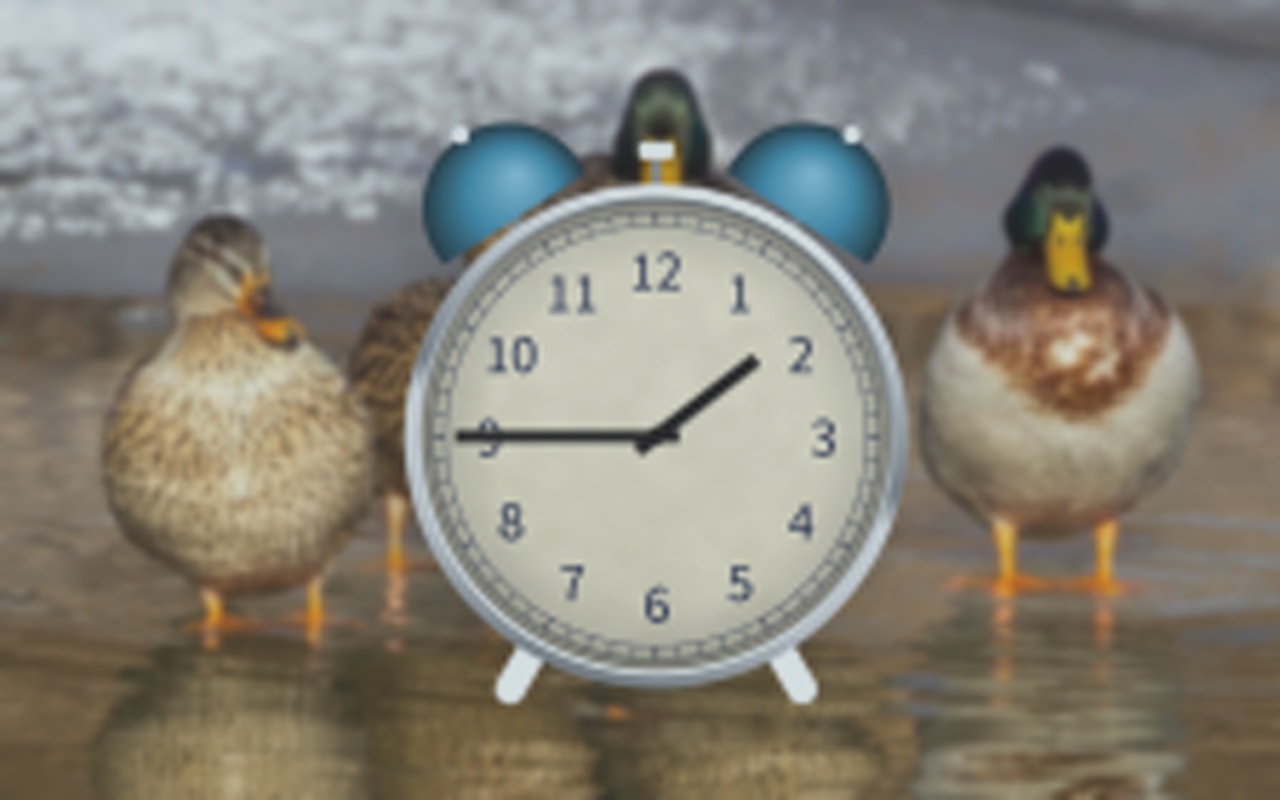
1:45
